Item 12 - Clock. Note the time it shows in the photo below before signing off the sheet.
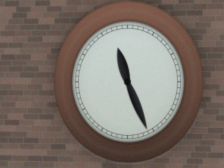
11:26
